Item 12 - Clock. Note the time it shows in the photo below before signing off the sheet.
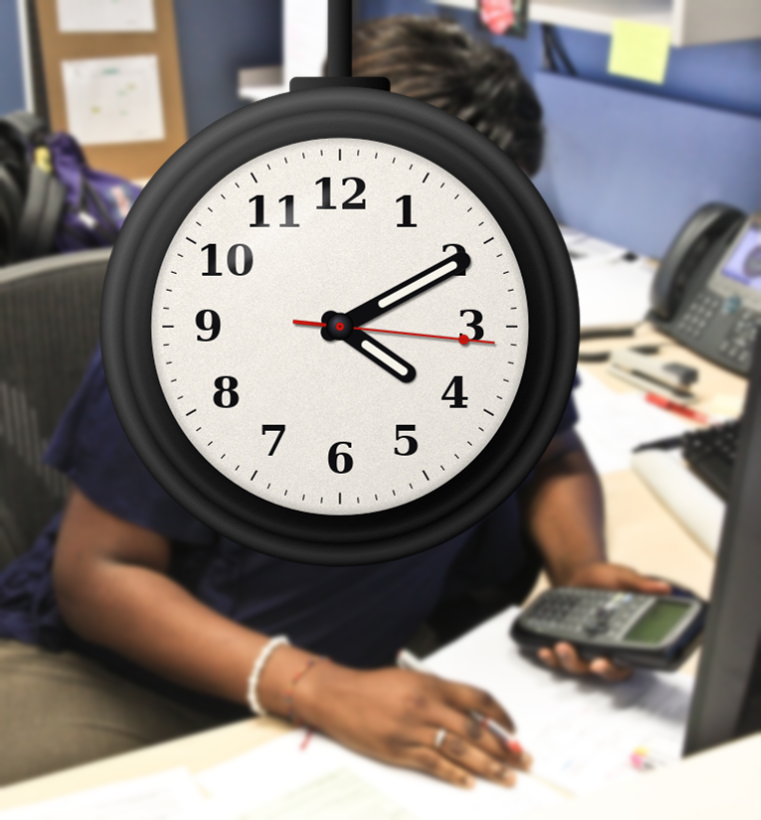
4:10:16
